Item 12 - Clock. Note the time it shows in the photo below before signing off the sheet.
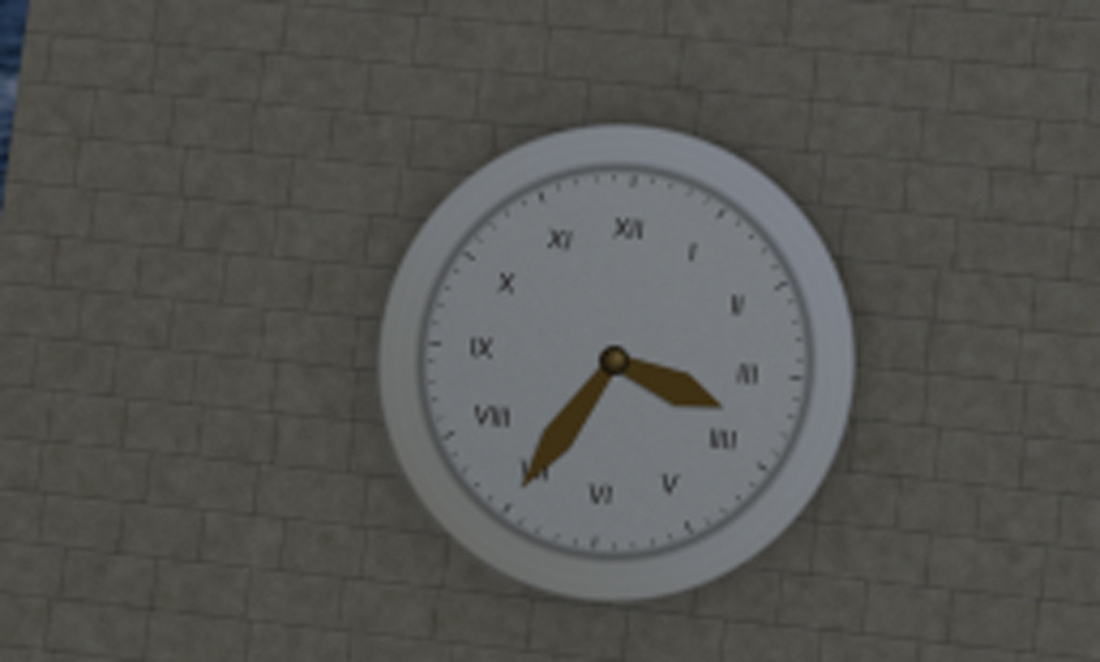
3:35
